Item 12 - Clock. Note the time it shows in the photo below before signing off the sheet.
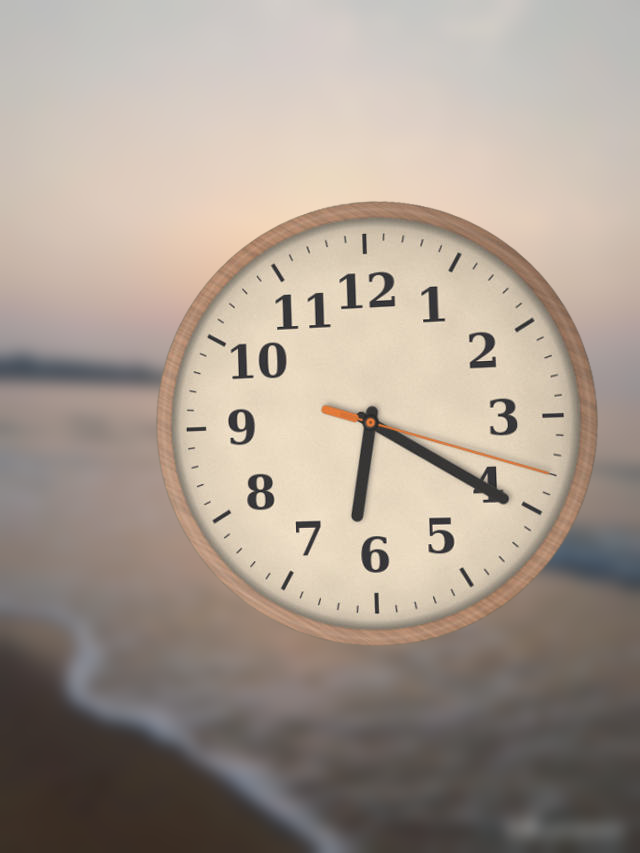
6:20:18
